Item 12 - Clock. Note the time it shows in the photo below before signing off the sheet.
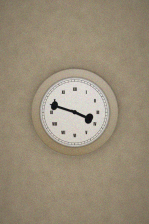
3:48
